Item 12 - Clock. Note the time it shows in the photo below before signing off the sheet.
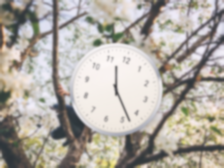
11:23
